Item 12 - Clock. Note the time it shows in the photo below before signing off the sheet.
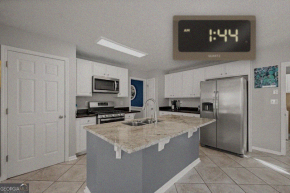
1:44
